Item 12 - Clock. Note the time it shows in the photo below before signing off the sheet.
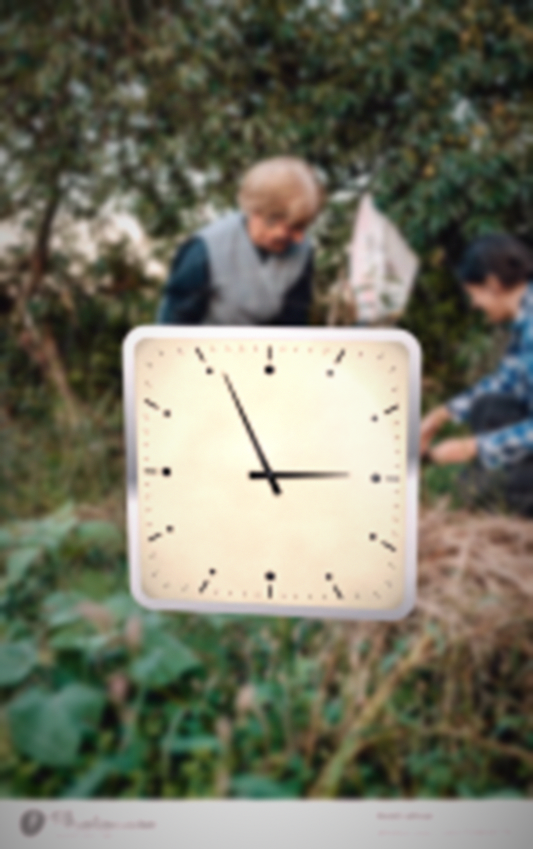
2:56
